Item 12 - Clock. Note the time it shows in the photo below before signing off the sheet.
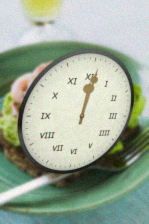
12:01
